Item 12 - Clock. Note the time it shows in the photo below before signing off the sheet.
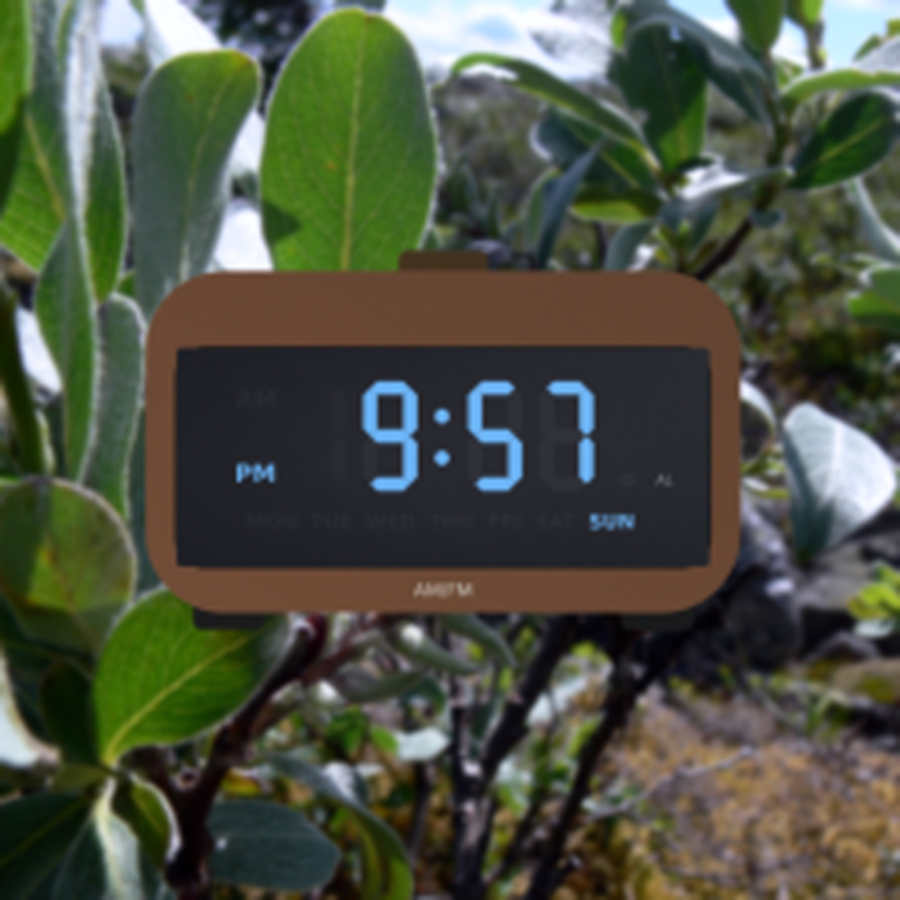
9:57
